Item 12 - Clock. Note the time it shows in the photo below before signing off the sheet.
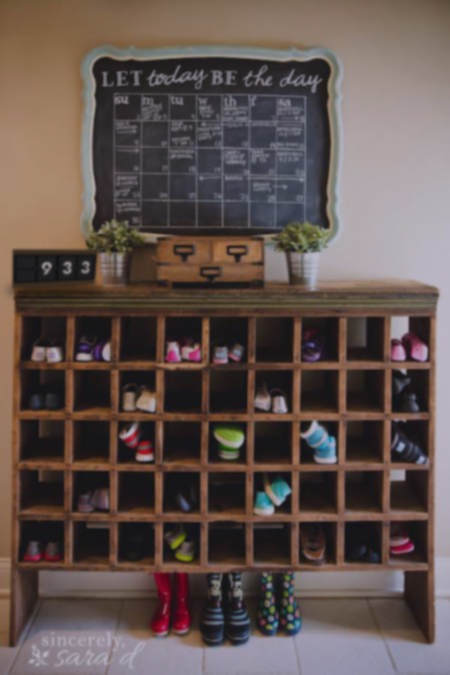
9:33
